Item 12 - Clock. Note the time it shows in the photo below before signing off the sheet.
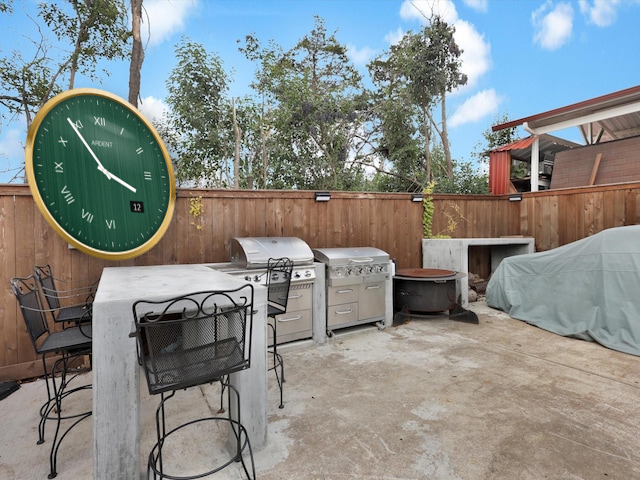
3:54
